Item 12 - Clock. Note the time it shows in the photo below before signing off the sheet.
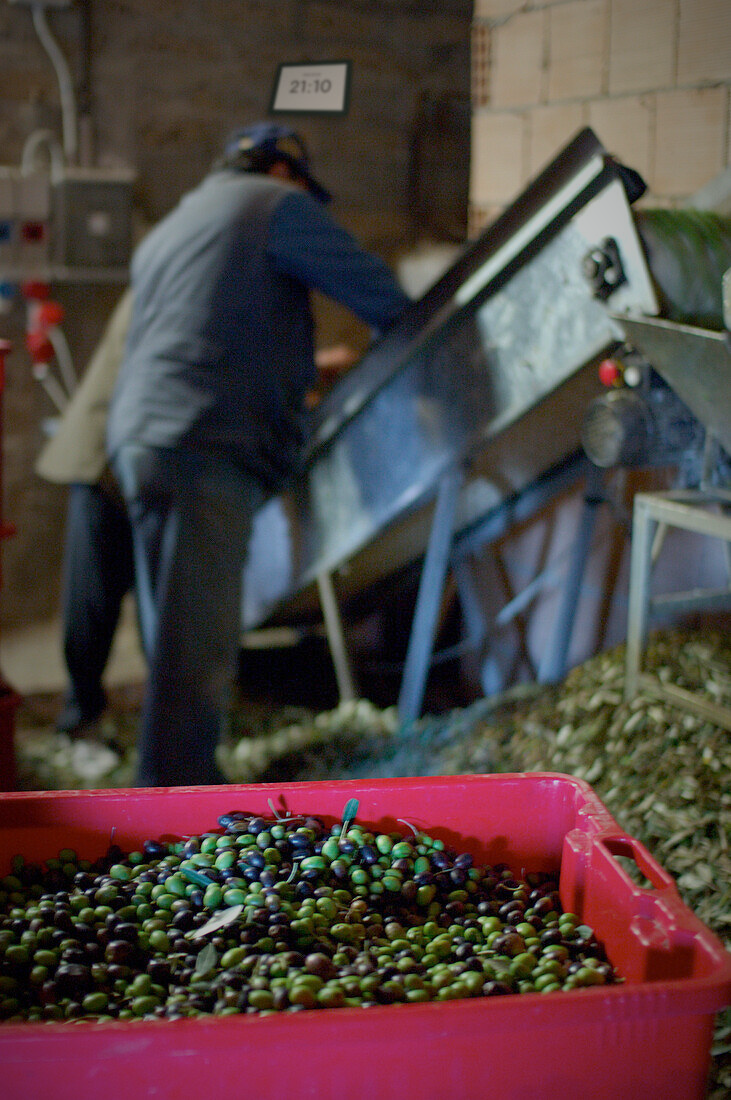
21:10
